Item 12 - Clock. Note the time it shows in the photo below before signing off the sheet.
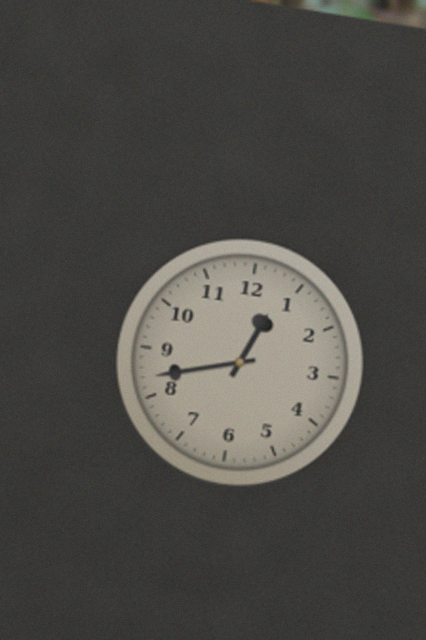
12:42
